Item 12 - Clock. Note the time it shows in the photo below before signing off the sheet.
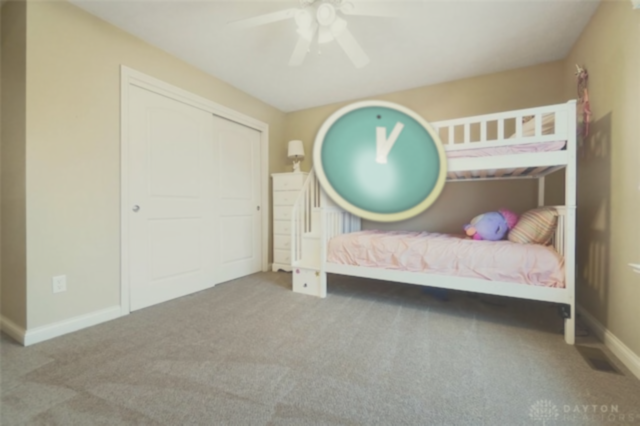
12:05
